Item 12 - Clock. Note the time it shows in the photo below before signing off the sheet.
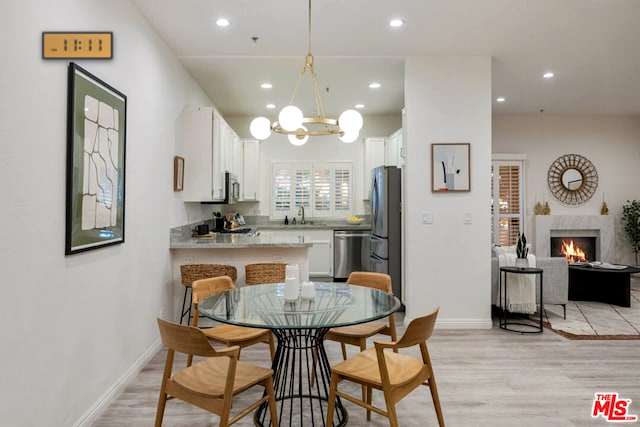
11:11
